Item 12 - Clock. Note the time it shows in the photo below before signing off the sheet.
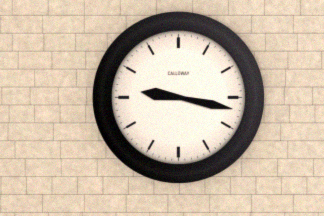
9:17
